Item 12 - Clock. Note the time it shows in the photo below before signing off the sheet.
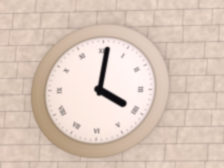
4:01
